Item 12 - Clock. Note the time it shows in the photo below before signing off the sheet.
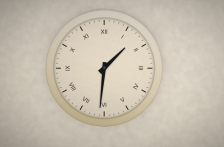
1:31
